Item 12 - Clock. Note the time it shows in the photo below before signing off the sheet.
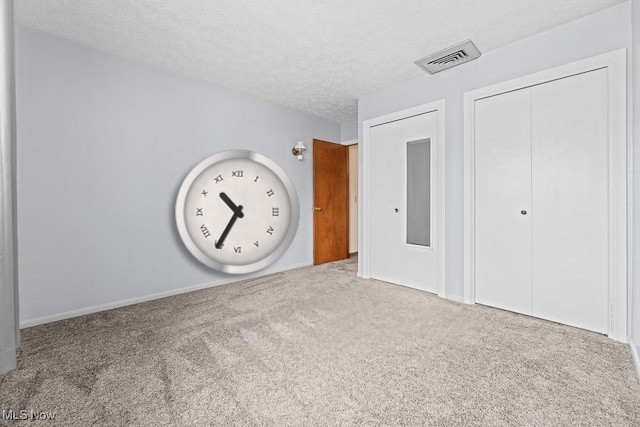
10:35
